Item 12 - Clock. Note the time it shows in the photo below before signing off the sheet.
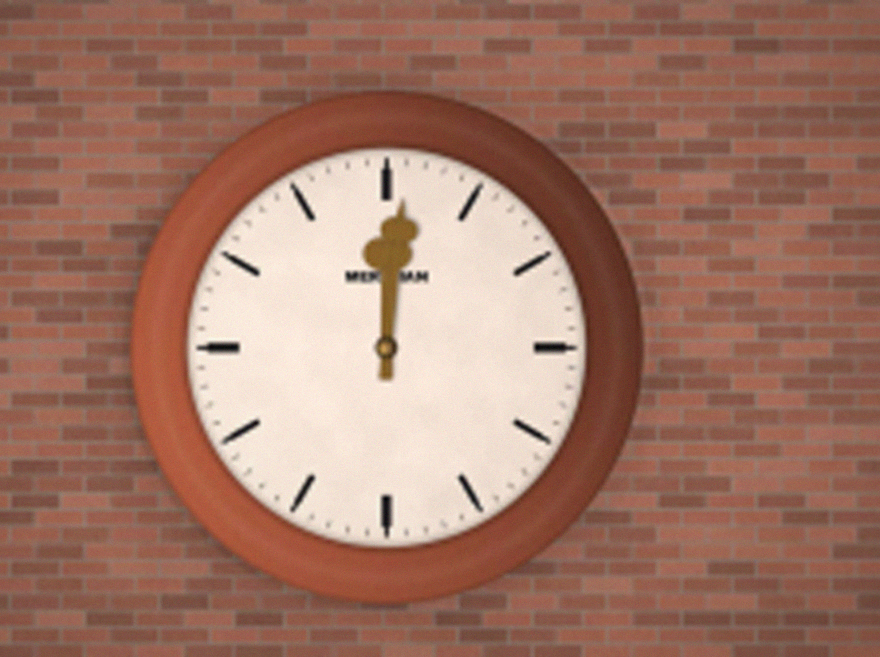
12:01
